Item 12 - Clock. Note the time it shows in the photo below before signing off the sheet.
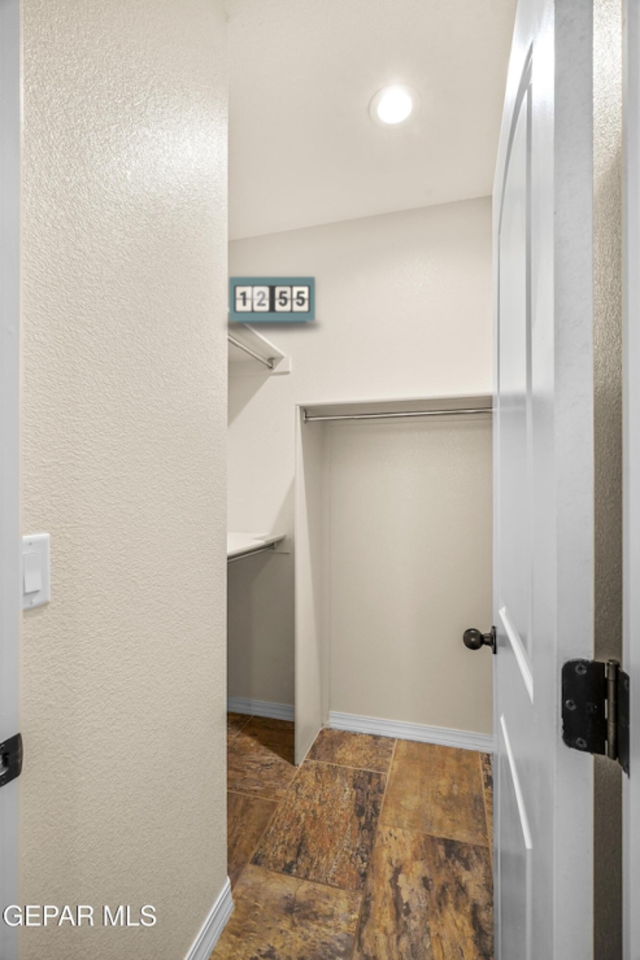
12:55
